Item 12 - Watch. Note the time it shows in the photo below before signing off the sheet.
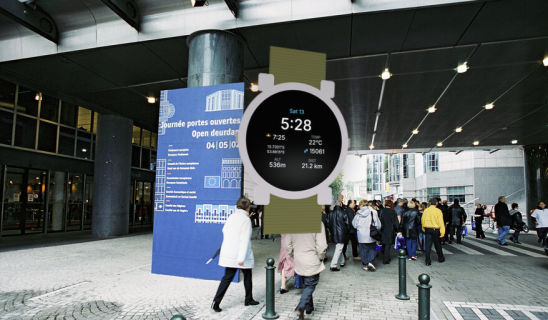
5:28
